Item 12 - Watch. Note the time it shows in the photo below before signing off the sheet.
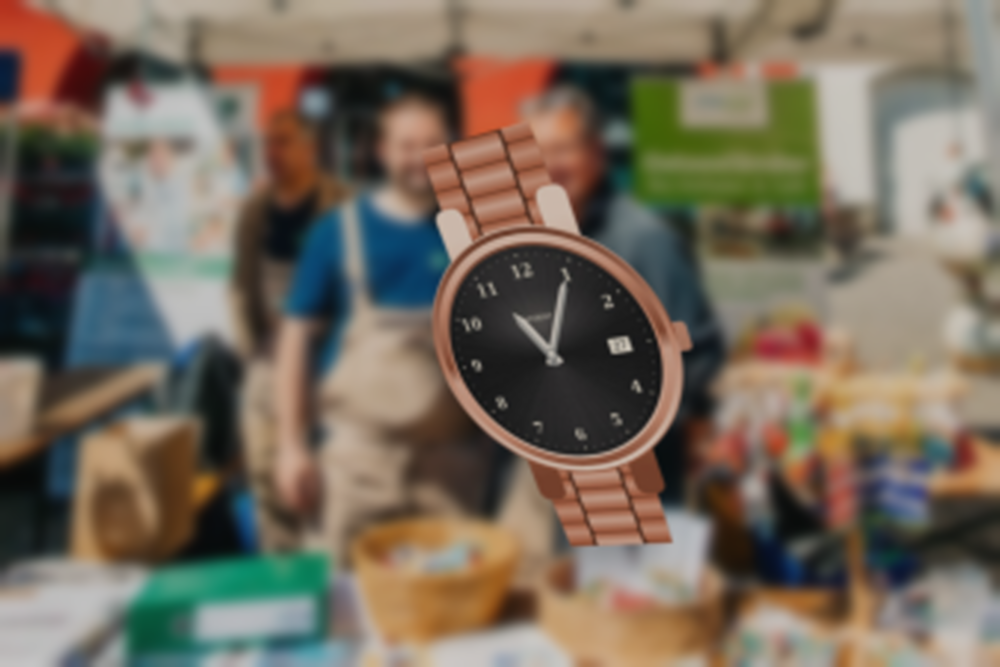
11:05
